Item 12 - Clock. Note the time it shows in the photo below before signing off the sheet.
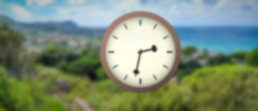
2:32
